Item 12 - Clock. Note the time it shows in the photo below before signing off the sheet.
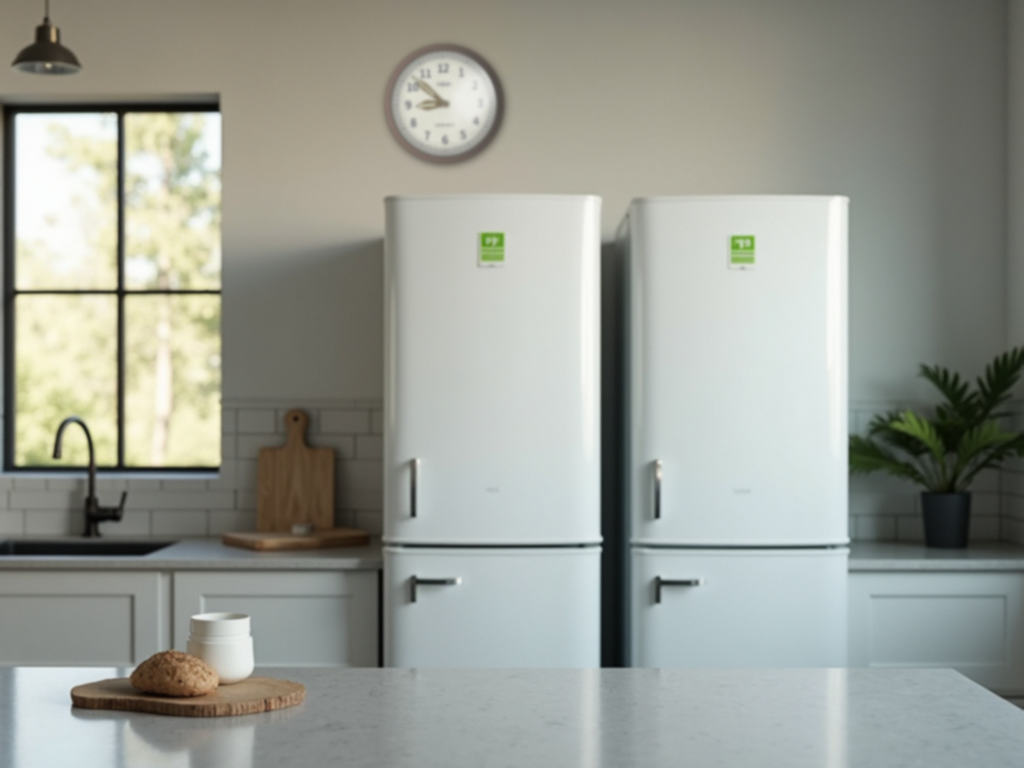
8:52
